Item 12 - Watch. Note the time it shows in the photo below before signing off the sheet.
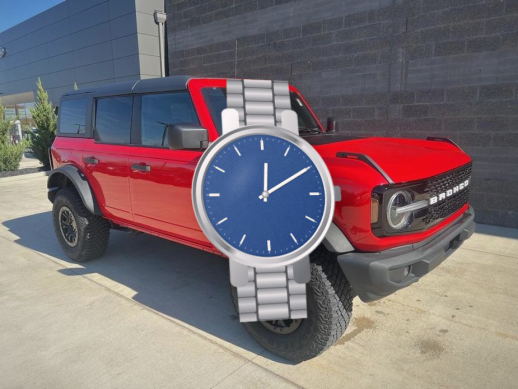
12:10
